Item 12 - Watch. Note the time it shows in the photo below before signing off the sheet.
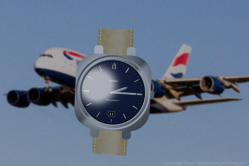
2:15
